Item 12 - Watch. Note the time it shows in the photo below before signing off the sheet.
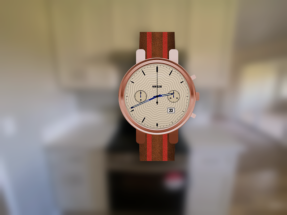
2:41
